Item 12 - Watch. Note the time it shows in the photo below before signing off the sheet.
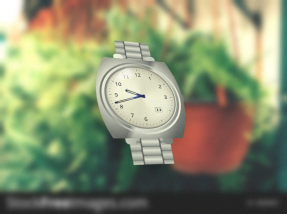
9:42
